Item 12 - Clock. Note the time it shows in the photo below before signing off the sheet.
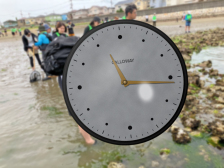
11:16
